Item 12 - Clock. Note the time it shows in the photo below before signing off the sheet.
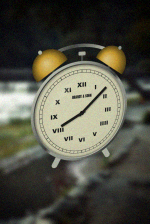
8:08
